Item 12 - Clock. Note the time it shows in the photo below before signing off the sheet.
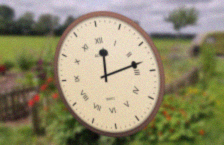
12:13
